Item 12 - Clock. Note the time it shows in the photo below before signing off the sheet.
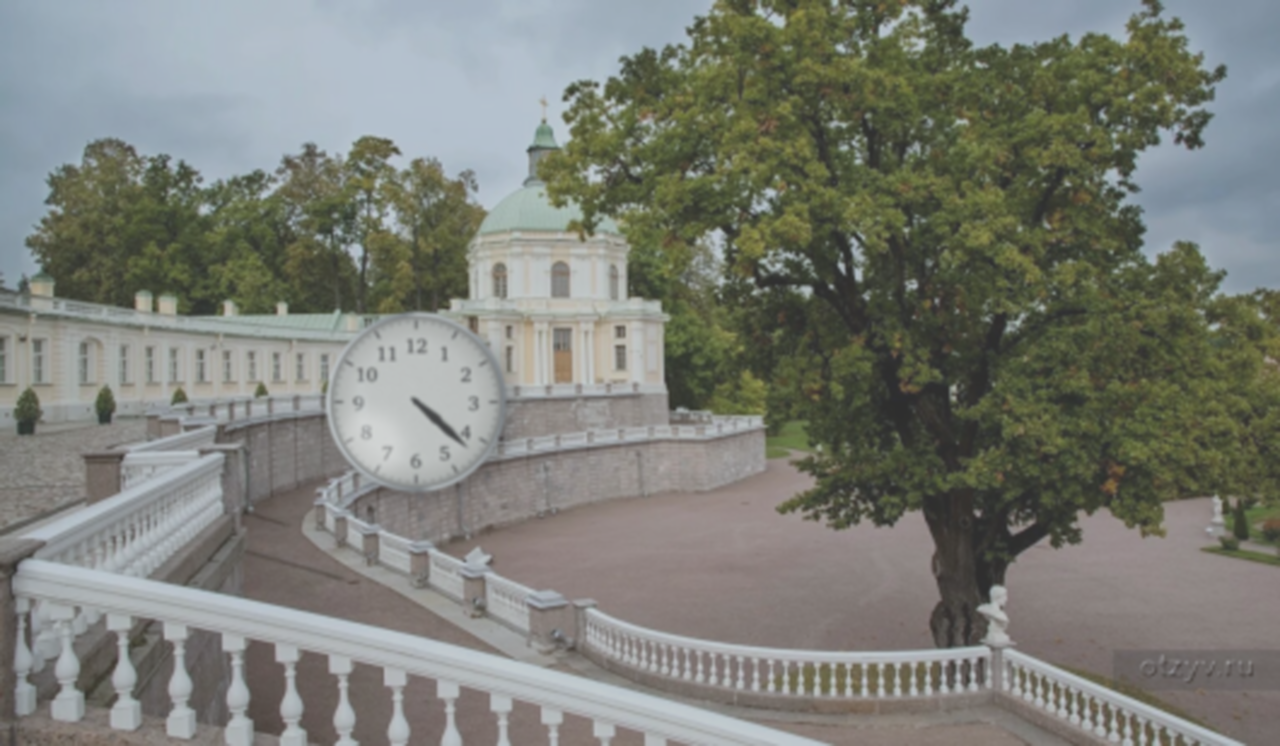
4:22
